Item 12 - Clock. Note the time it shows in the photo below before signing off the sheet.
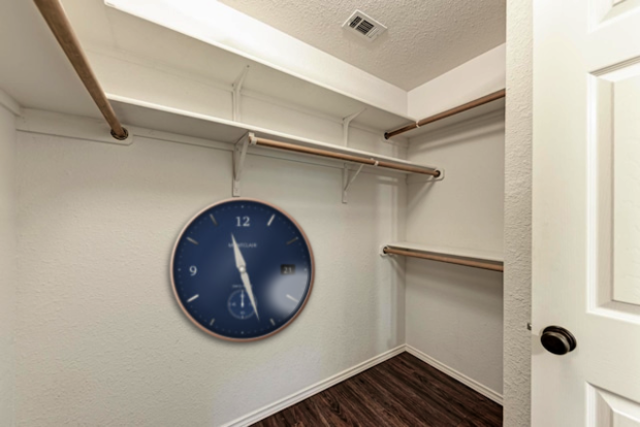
11:27
